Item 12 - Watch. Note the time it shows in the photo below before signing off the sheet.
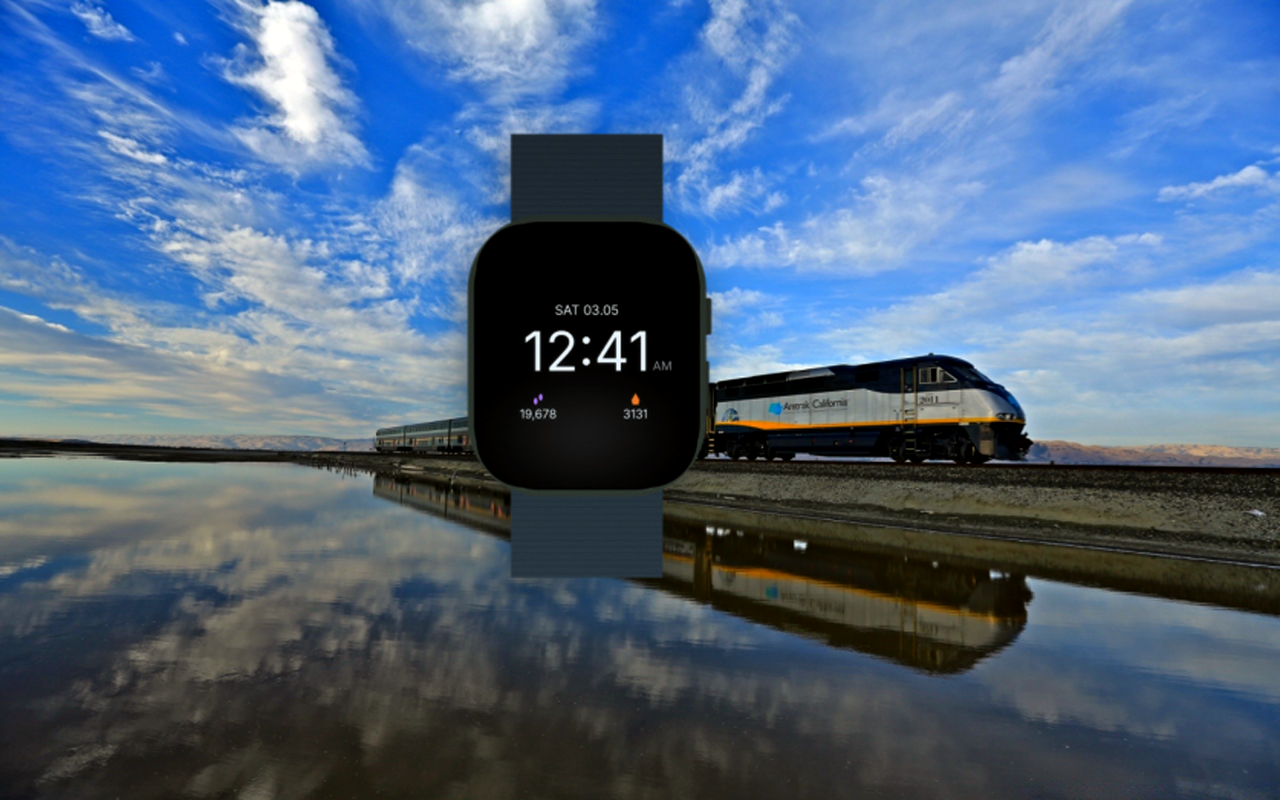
12:41
